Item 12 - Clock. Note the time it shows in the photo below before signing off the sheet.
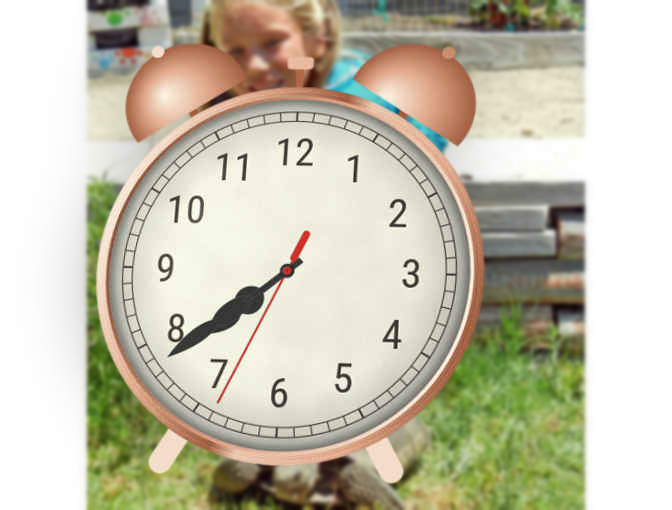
7:38:34
